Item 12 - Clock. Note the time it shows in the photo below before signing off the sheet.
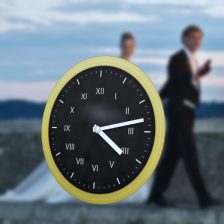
4:13
